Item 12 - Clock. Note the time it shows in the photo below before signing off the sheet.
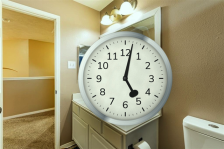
5:02
